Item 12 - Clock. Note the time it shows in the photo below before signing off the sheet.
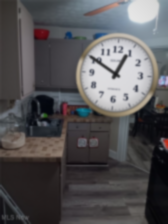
12:50
